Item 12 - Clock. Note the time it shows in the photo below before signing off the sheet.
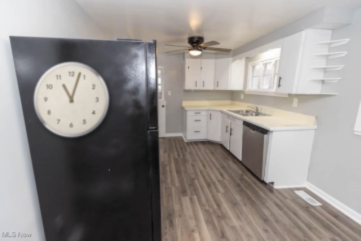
11:03
